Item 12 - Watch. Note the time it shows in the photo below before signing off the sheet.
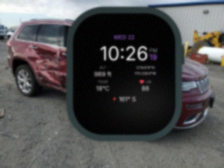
10:26
